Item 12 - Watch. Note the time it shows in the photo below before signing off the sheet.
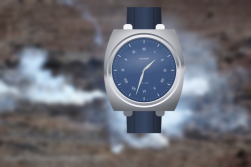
1:33
